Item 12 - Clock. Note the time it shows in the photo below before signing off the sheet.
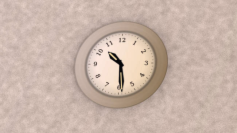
10:29
